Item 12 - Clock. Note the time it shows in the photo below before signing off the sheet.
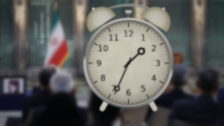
1:34
